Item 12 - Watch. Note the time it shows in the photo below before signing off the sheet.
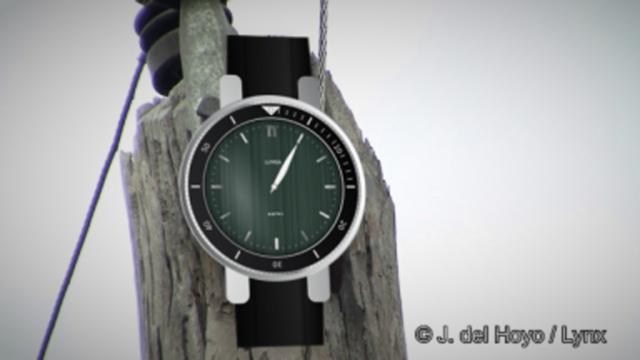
1:05
